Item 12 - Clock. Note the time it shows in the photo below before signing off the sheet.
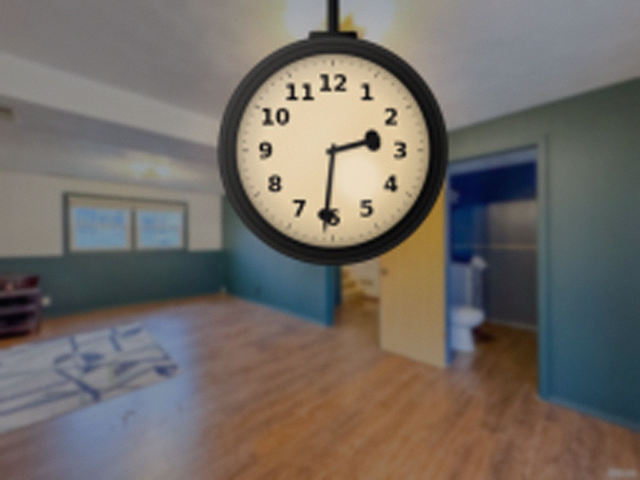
2:31
